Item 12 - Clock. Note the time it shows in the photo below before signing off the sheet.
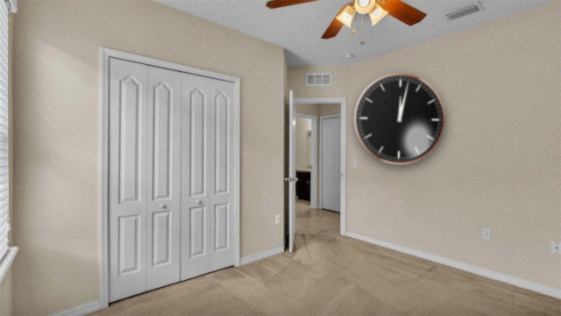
12:02
